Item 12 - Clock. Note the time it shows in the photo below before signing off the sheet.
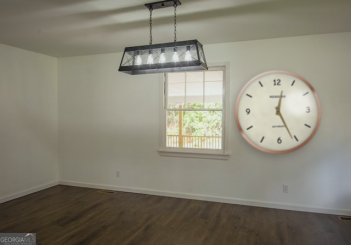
12:26
